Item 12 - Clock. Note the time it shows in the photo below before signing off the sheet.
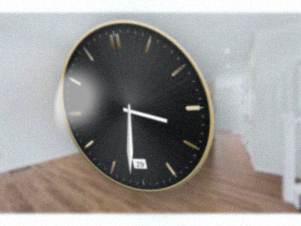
3:32
